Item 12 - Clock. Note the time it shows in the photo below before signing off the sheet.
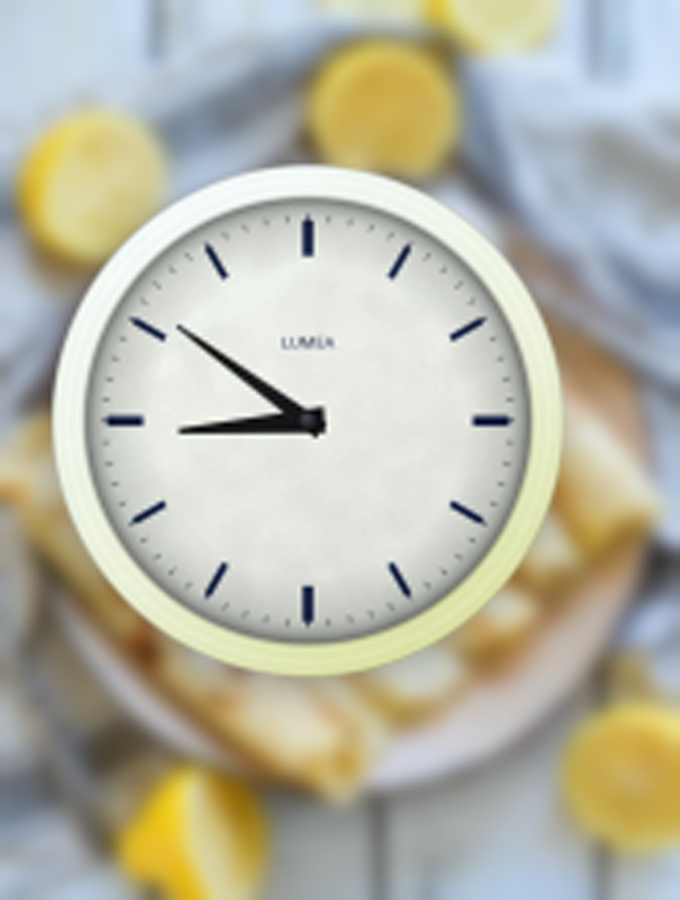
8:51
